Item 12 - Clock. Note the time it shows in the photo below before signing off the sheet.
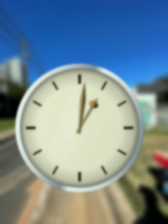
1:01
